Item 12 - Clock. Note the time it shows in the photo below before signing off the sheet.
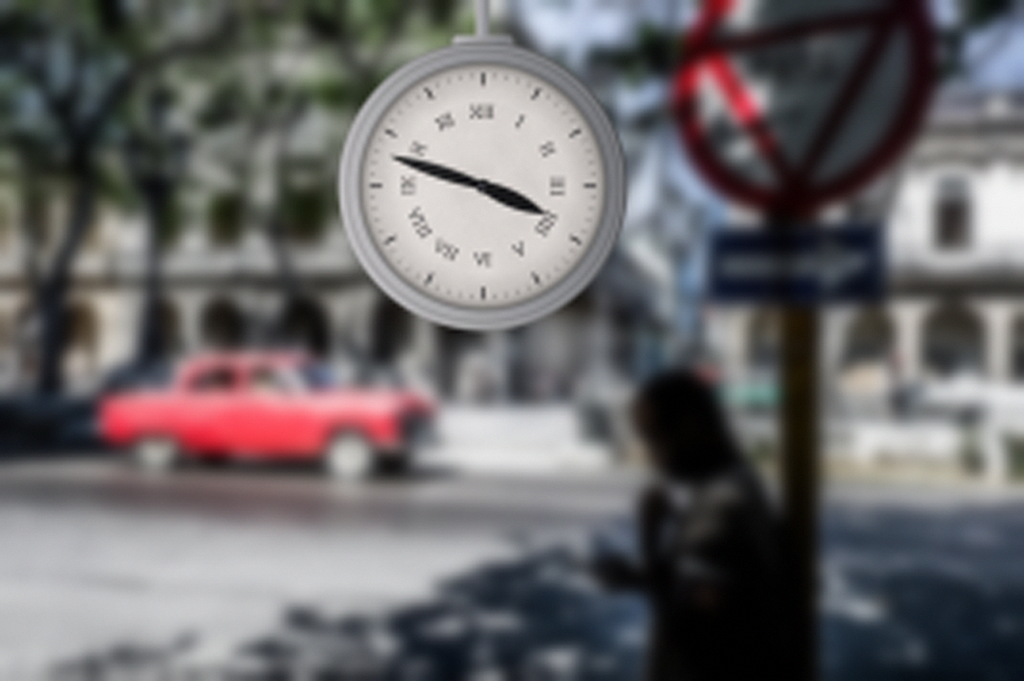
3:48
